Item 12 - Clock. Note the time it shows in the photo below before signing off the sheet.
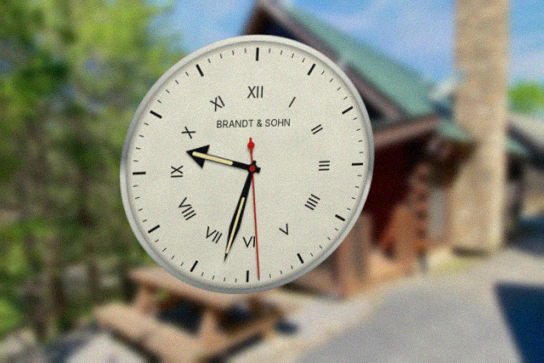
9:32:29
